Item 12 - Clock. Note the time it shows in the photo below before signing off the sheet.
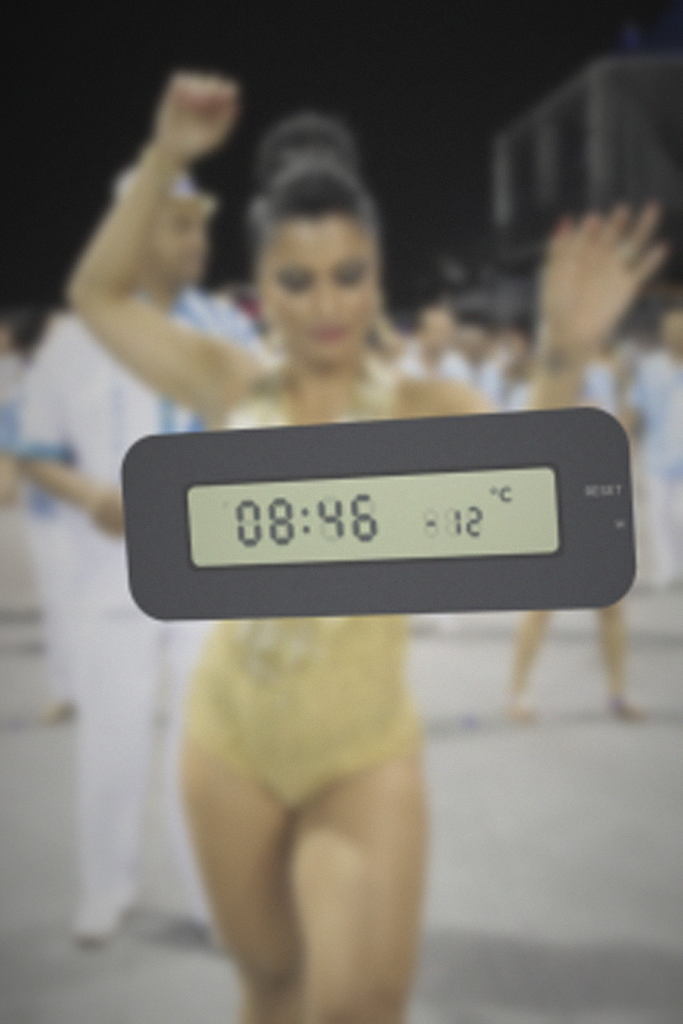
8:46
